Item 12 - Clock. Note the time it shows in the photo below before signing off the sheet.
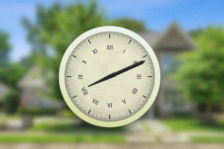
8:11
